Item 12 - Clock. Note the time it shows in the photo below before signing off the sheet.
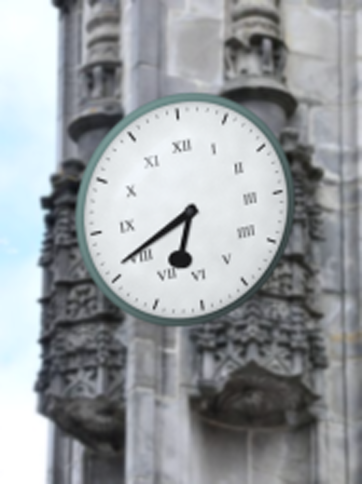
6:41
